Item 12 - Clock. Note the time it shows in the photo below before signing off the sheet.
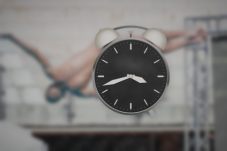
3:42
